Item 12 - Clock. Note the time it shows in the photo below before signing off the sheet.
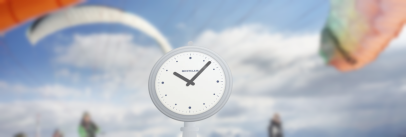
10:07
